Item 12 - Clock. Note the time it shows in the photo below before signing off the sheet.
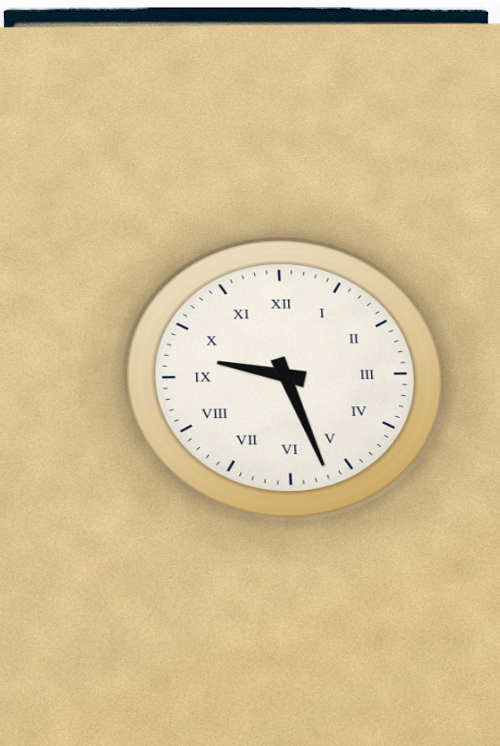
9:27
